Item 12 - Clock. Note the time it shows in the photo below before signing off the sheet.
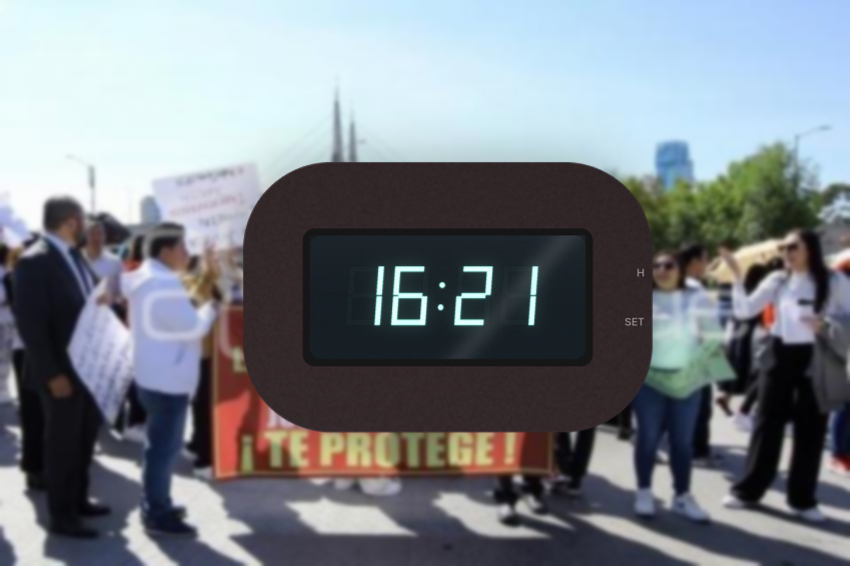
16:21
